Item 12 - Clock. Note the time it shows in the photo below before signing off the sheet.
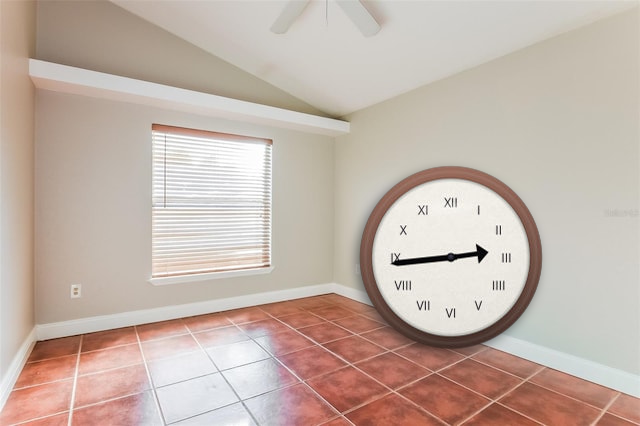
2:44
